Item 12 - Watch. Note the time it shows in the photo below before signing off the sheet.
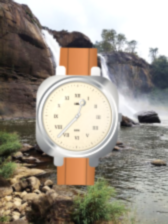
12:37
